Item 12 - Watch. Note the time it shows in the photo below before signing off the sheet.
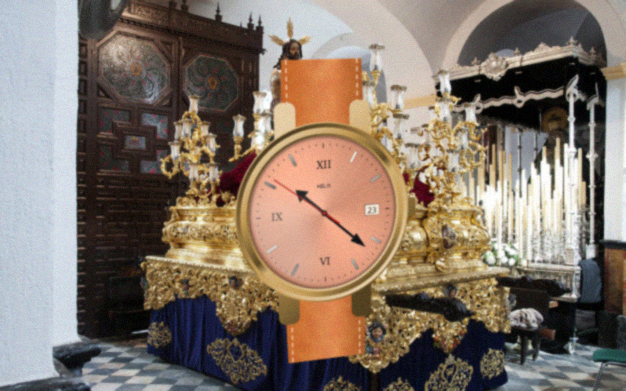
10:21:51
